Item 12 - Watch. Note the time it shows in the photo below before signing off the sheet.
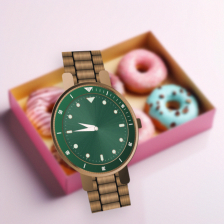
9:45
